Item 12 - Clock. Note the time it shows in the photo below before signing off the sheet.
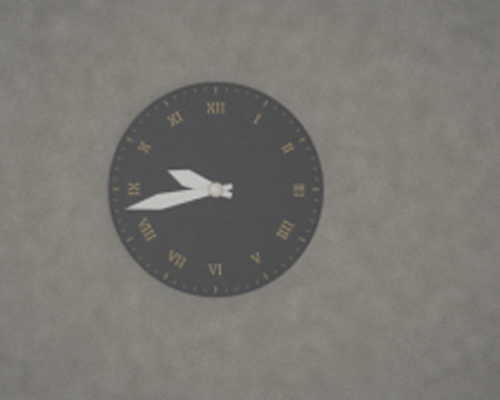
9:43
